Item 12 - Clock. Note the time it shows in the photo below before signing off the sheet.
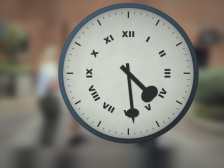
4:29
